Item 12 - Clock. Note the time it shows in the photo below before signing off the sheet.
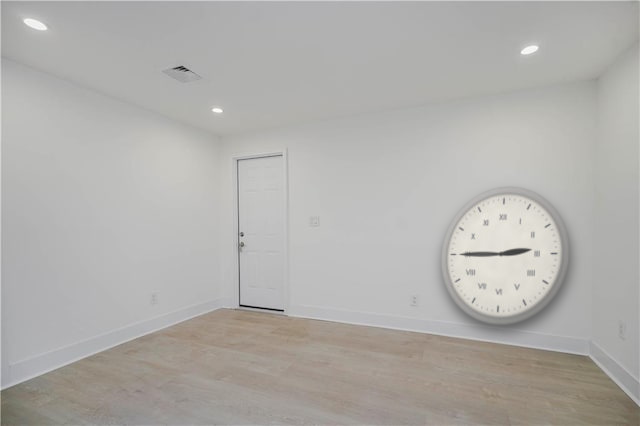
2:45
